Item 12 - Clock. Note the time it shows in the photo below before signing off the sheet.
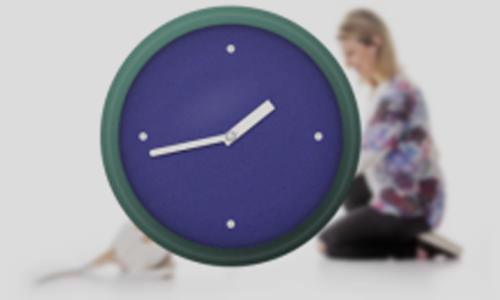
1:43
